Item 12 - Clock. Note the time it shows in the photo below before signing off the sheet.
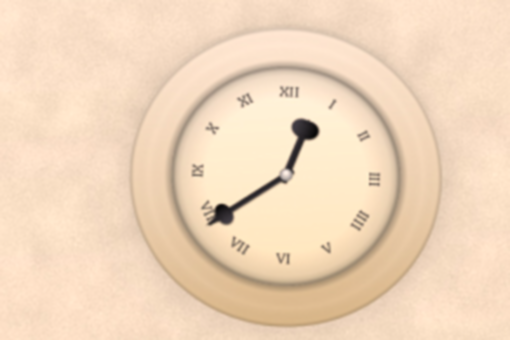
12:39
